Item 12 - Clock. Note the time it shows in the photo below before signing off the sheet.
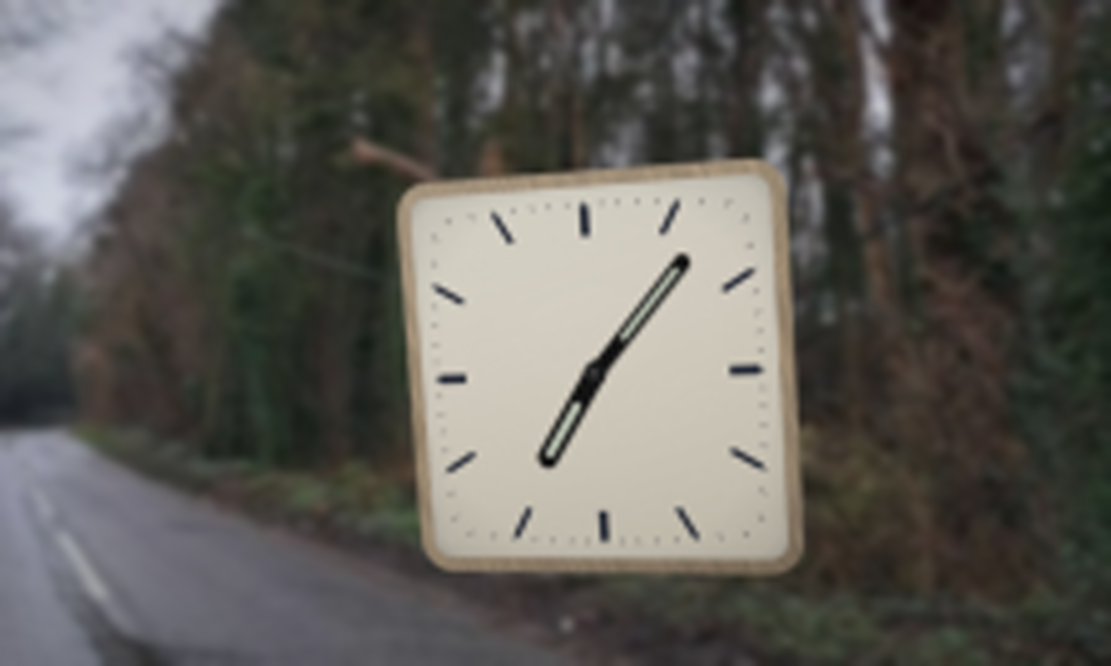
7:07
